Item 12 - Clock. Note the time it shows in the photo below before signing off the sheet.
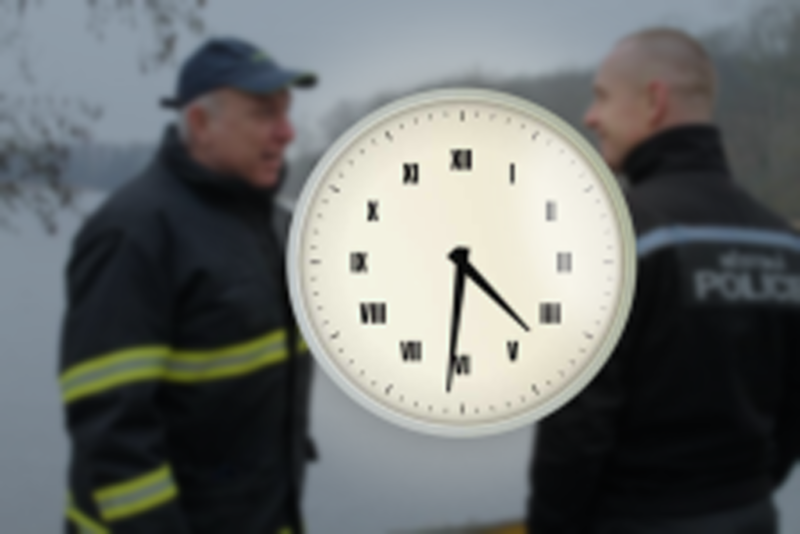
4:31
